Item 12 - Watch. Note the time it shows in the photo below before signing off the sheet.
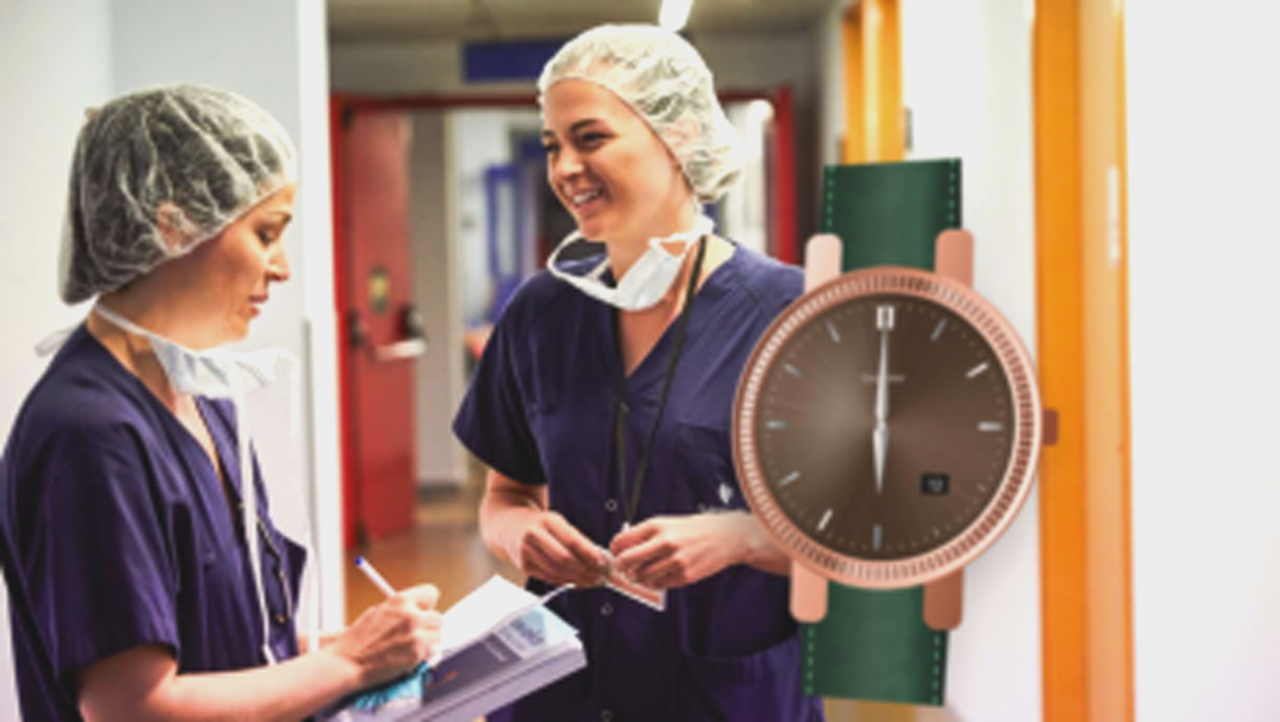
6:00
